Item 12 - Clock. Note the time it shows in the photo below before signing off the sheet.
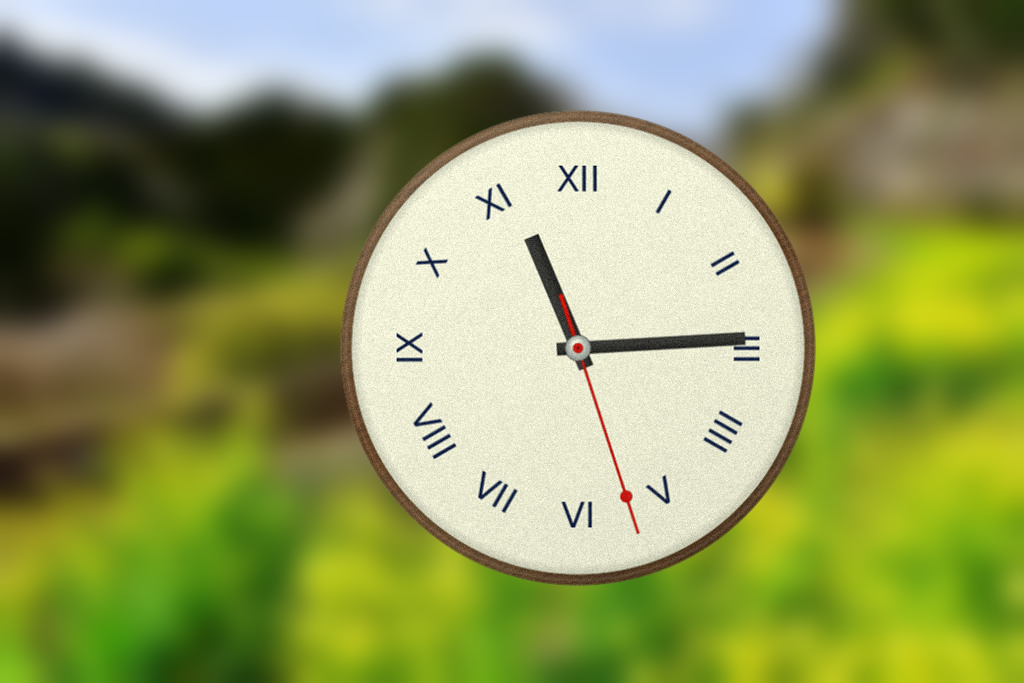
11:14:27
